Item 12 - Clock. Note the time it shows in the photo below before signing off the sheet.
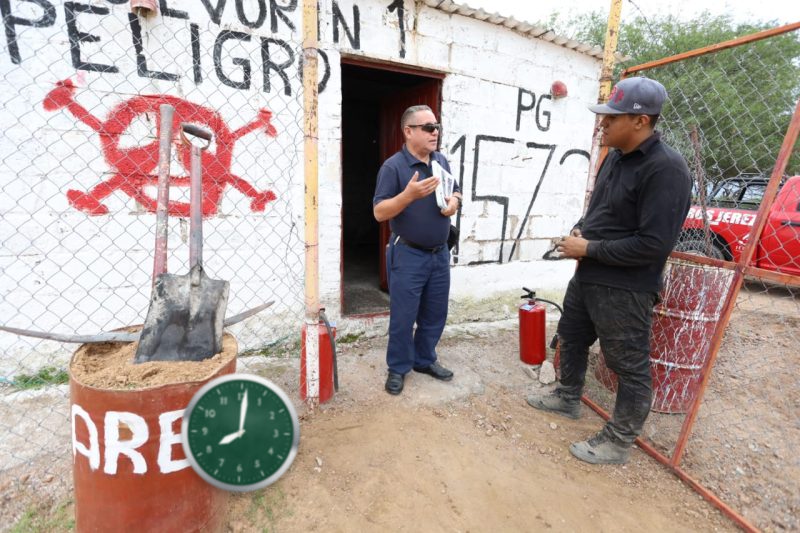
8:01
